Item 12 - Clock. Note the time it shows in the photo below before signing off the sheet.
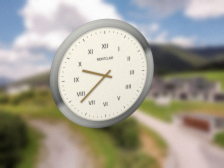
9:38
